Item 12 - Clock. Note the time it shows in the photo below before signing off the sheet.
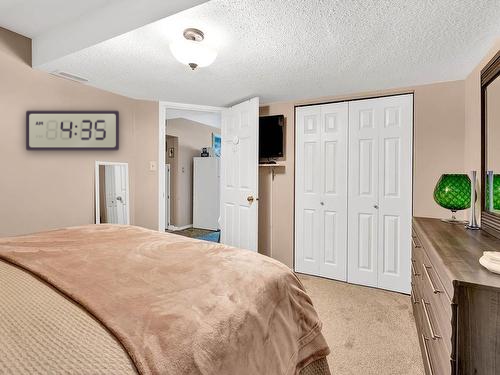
4:35
